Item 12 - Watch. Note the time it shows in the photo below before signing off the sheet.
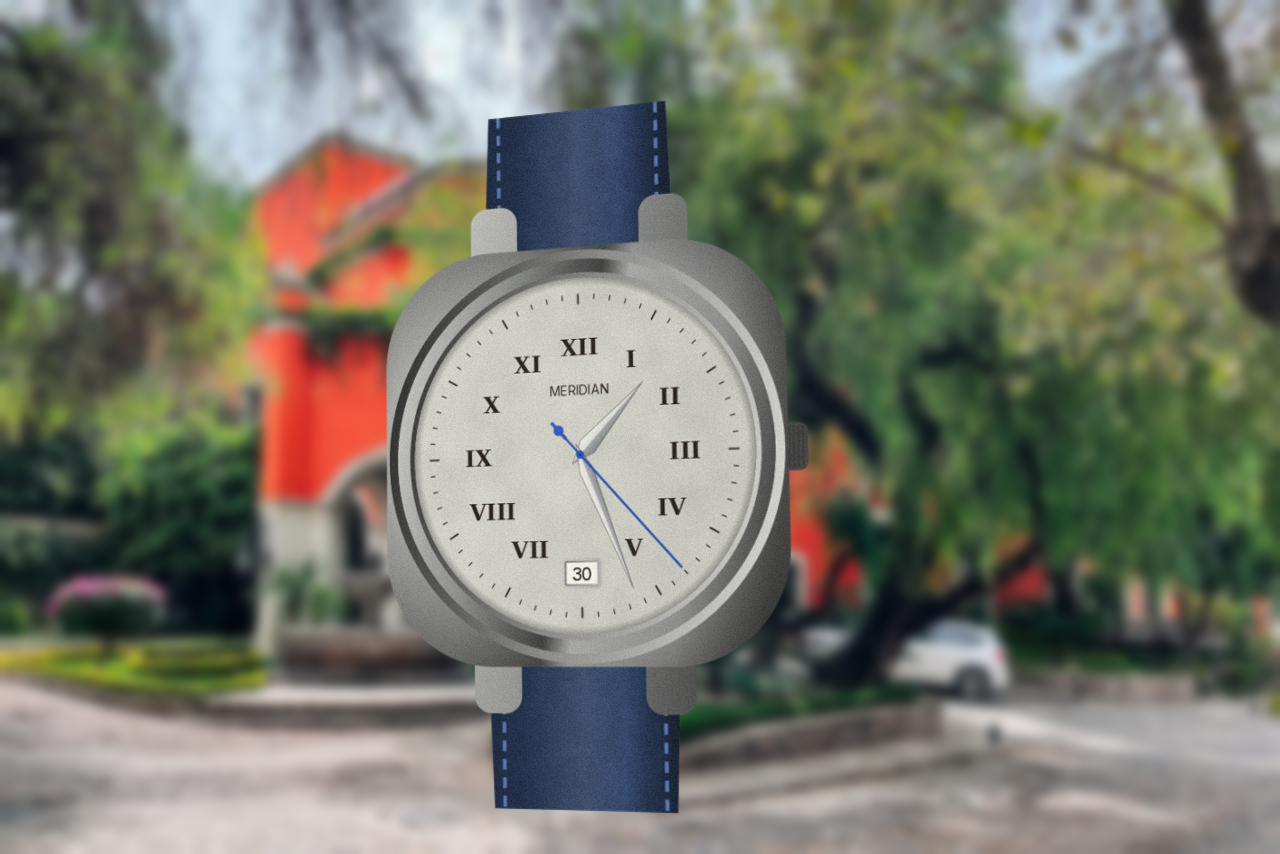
1:26:23
